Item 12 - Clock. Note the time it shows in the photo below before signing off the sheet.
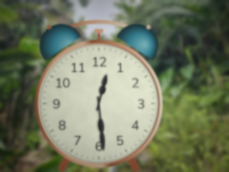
12:29
